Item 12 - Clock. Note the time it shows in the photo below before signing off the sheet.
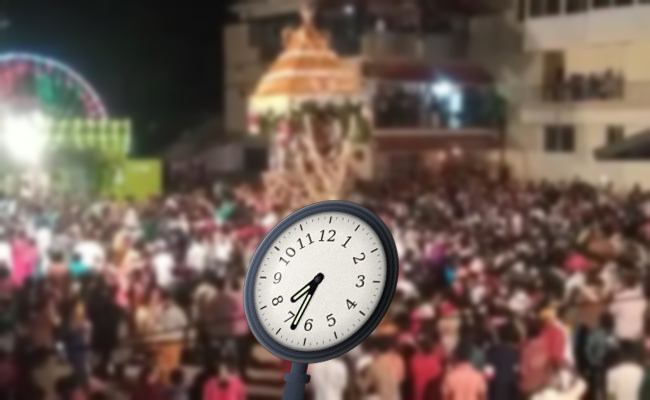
7:33
